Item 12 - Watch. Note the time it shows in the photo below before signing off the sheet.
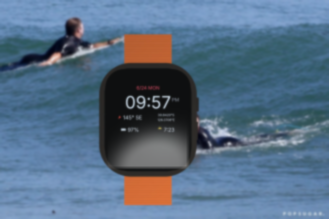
9:57
